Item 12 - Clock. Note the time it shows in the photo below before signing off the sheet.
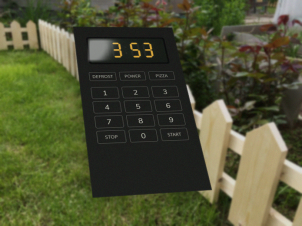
3:53
